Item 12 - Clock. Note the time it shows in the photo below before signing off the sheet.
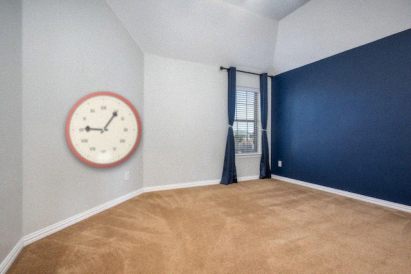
9:06
